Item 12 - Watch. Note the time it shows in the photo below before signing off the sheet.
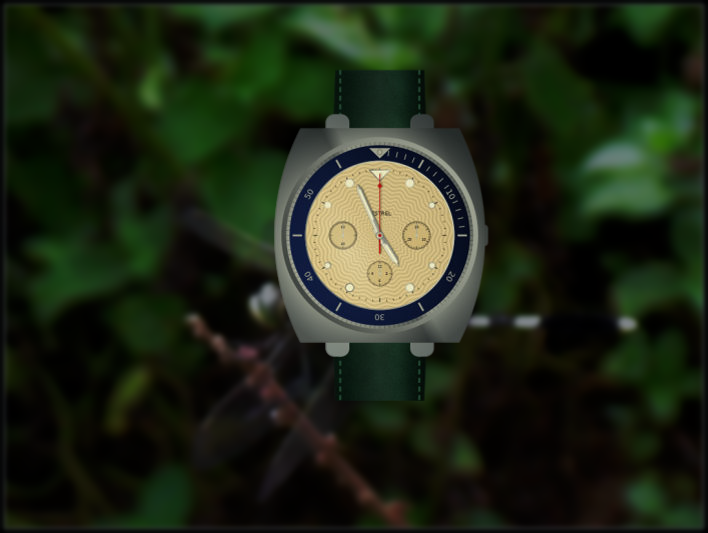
4:56
